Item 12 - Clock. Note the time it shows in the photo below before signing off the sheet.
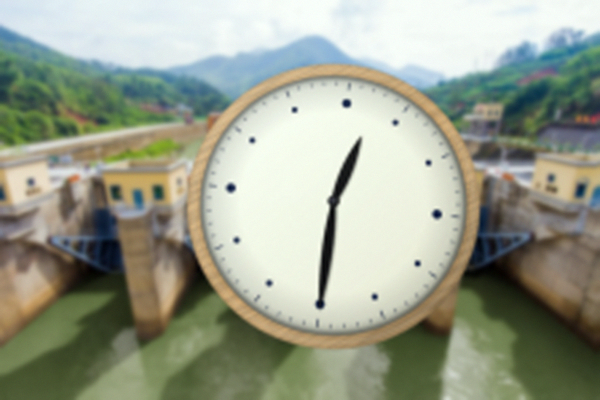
12:30
